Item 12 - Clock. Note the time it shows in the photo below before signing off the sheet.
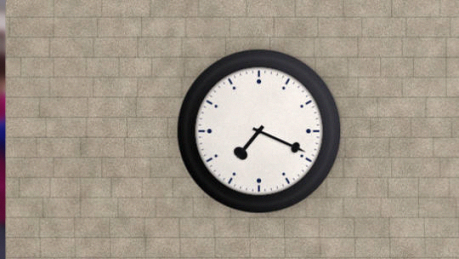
7:19
